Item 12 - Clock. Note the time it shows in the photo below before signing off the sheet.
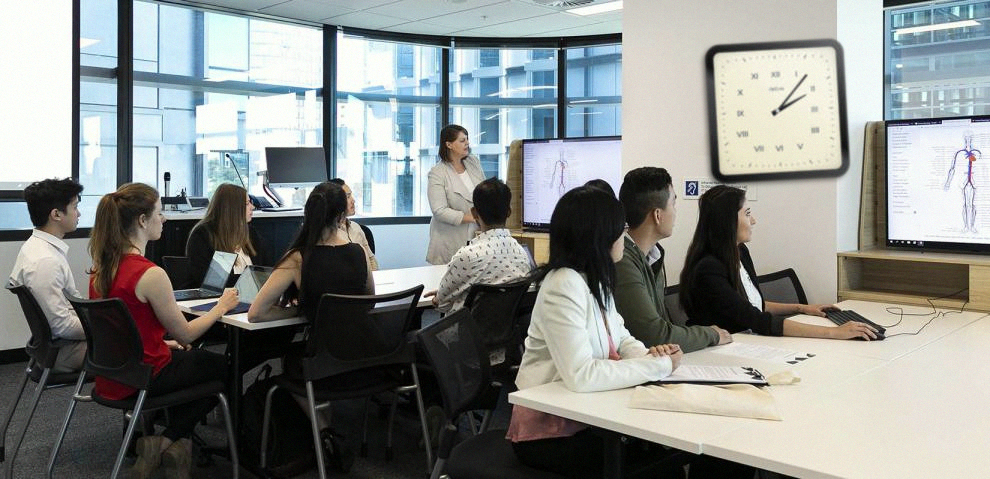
2:07
